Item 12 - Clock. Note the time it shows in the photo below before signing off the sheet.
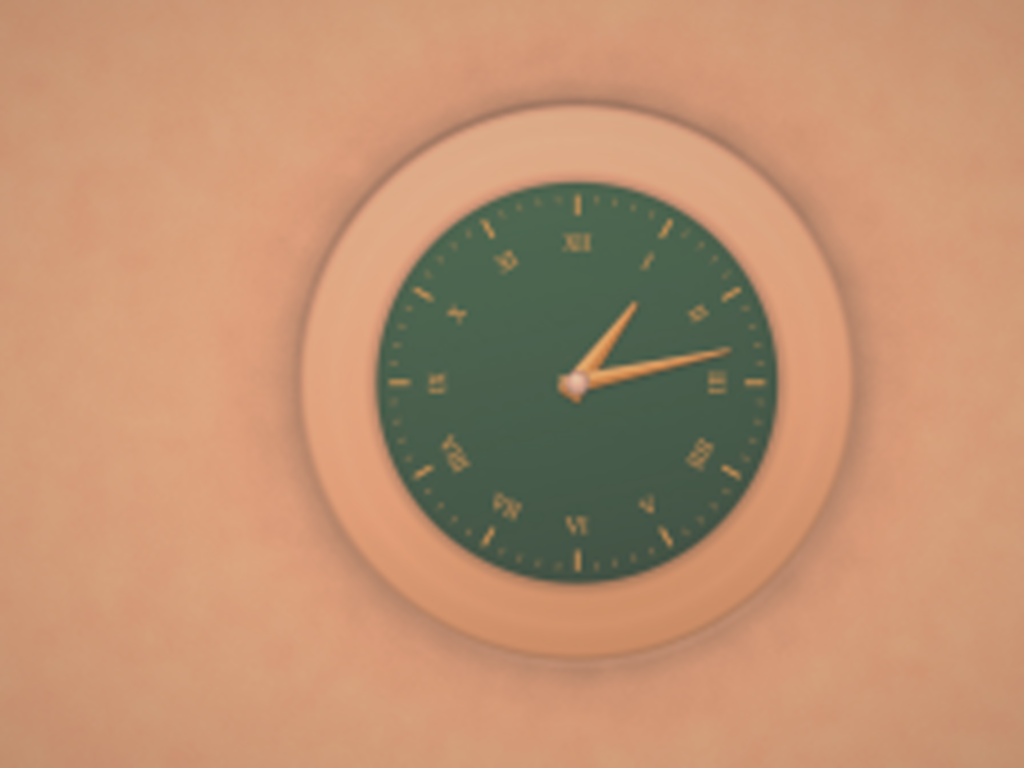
1:13
